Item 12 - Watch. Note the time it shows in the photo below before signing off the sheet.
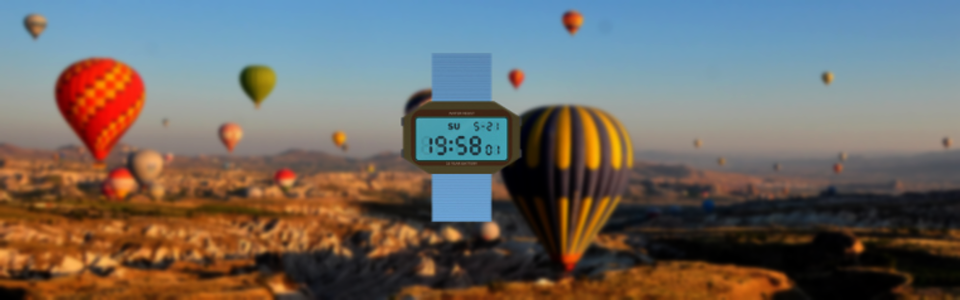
19:58:01
